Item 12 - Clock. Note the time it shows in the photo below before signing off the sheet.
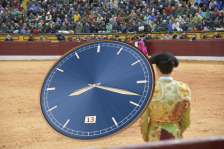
8:18
